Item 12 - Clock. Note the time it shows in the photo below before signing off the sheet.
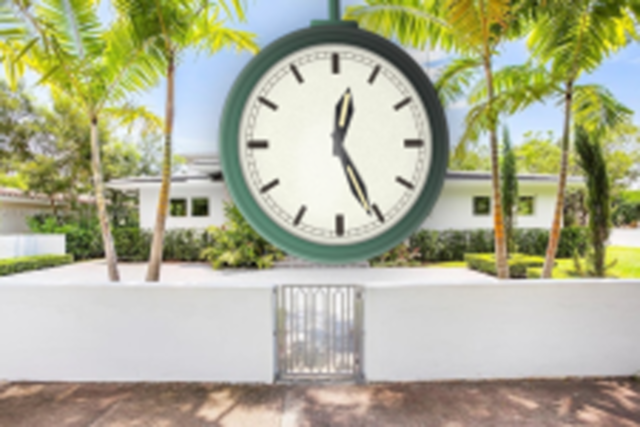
12:26
